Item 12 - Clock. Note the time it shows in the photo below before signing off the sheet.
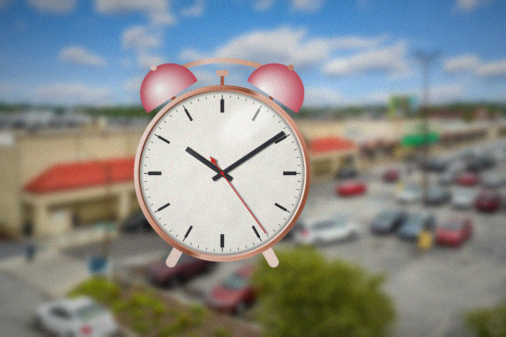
10:09:24
